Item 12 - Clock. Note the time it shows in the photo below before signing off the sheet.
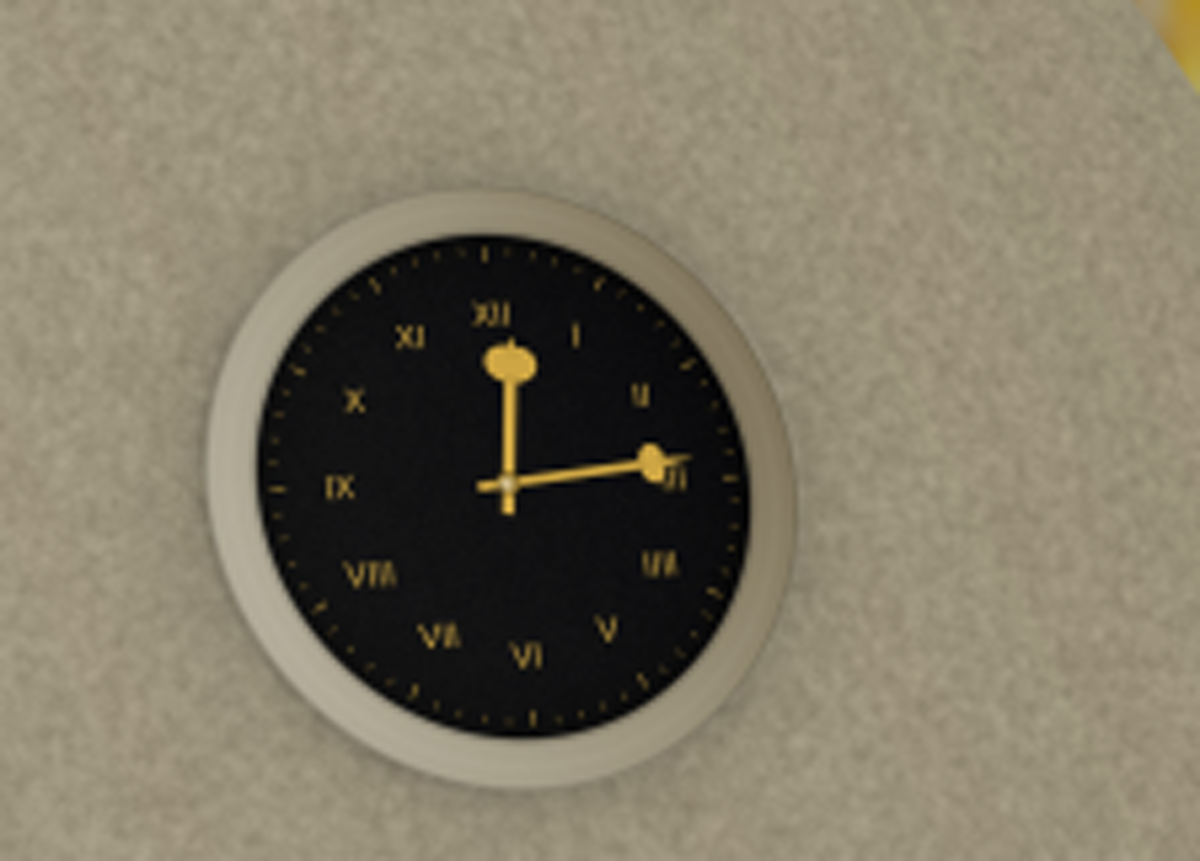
12:14
